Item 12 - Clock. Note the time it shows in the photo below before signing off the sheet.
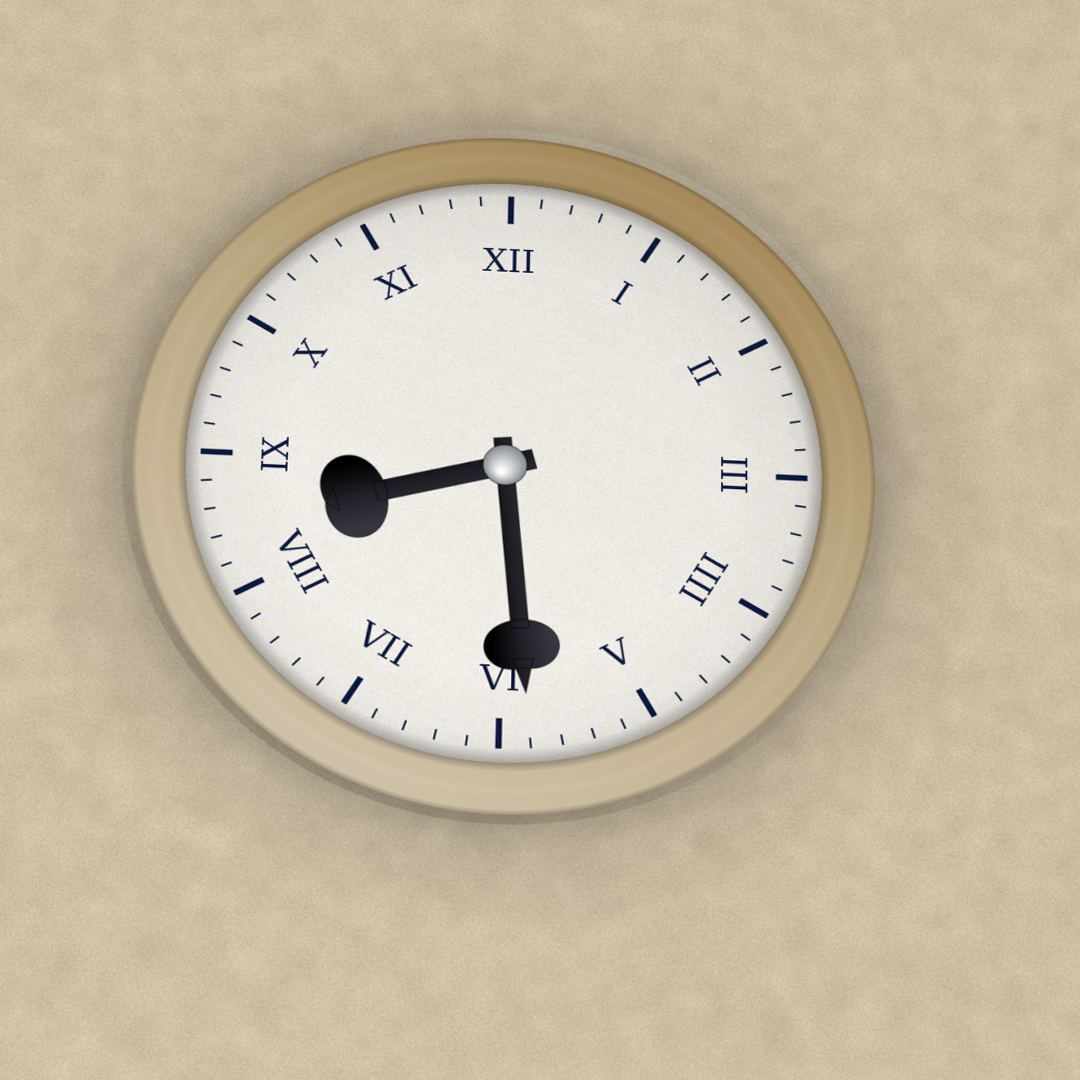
8:29
